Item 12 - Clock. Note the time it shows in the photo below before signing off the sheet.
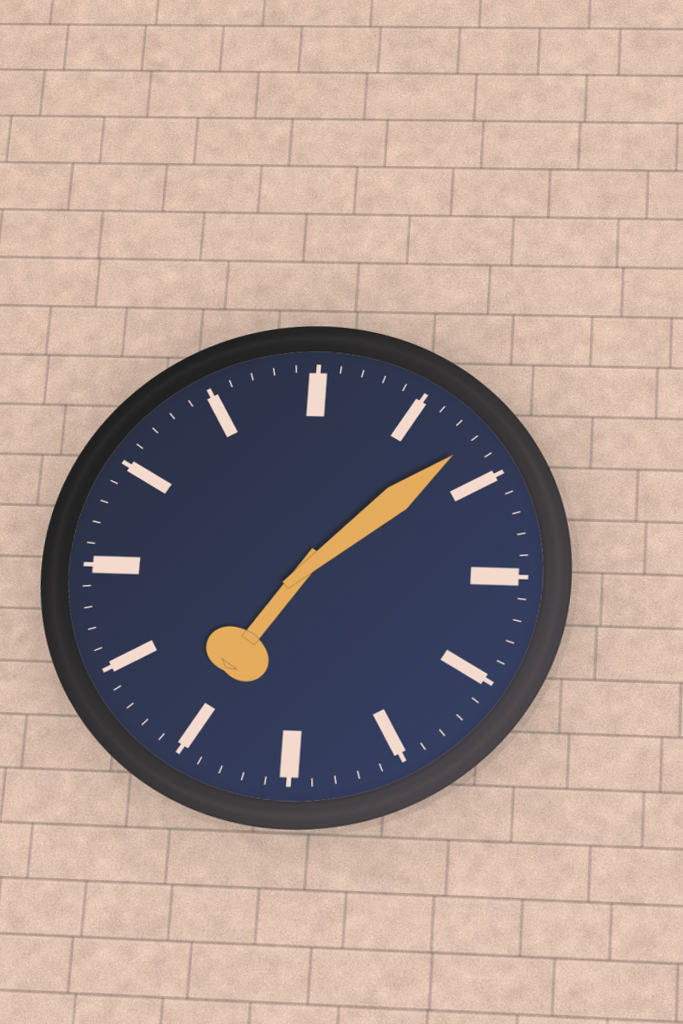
7:08
